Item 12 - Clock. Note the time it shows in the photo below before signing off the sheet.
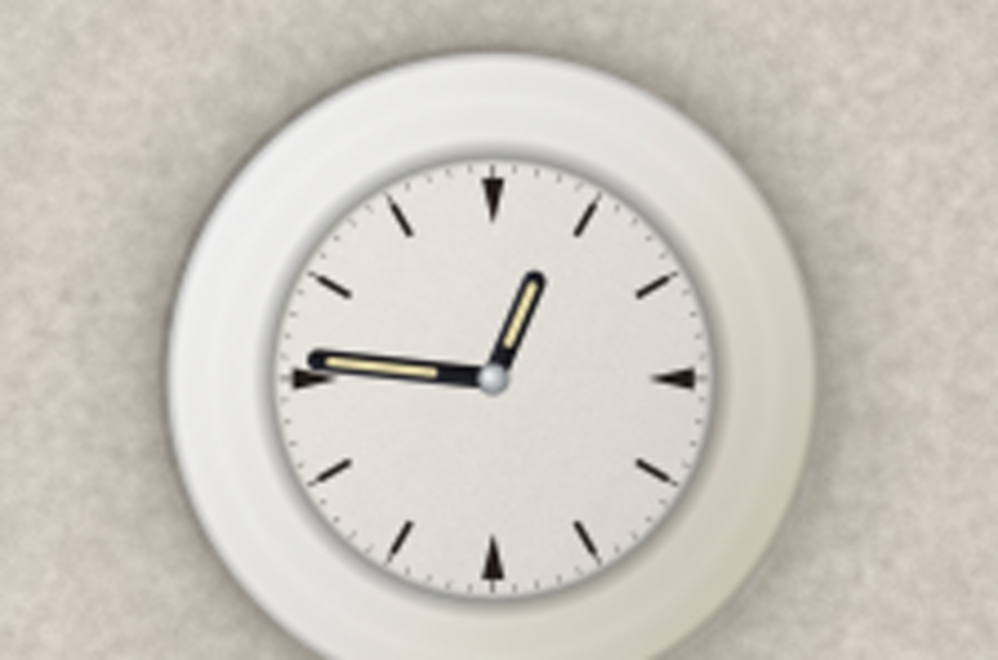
12:46
